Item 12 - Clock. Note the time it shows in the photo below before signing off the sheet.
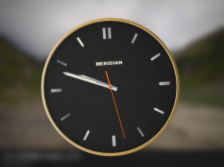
9:48:28
